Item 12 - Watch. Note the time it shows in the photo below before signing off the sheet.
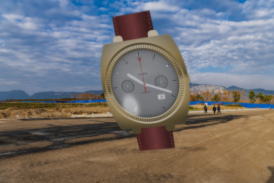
10:19
